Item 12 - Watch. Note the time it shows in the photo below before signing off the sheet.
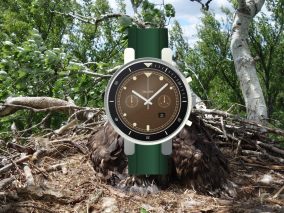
10:08
